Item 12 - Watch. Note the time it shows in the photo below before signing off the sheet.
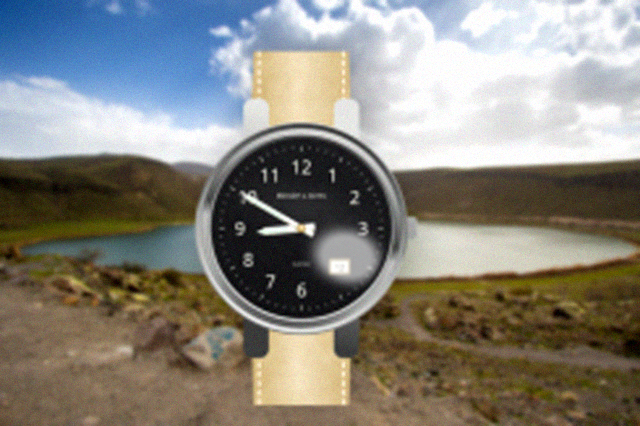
8:50
